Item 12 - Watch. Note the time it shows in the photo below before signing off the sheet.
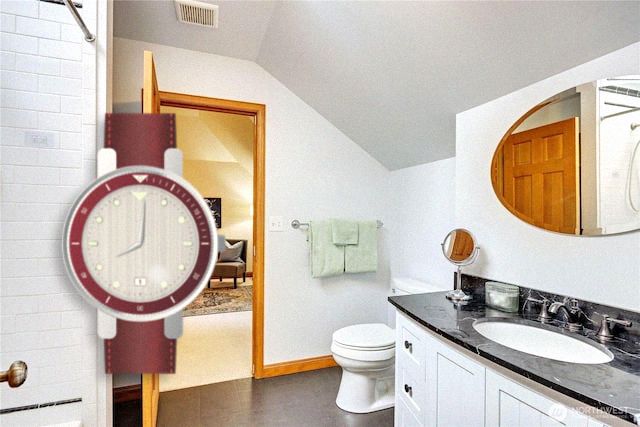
8:01
